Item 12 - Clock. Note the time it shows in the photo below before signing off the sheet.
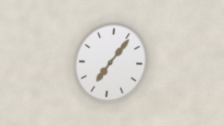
7:06
